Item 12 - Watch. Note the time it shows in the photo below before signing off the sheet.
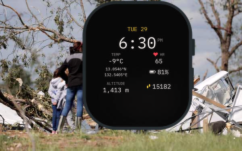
6:30
